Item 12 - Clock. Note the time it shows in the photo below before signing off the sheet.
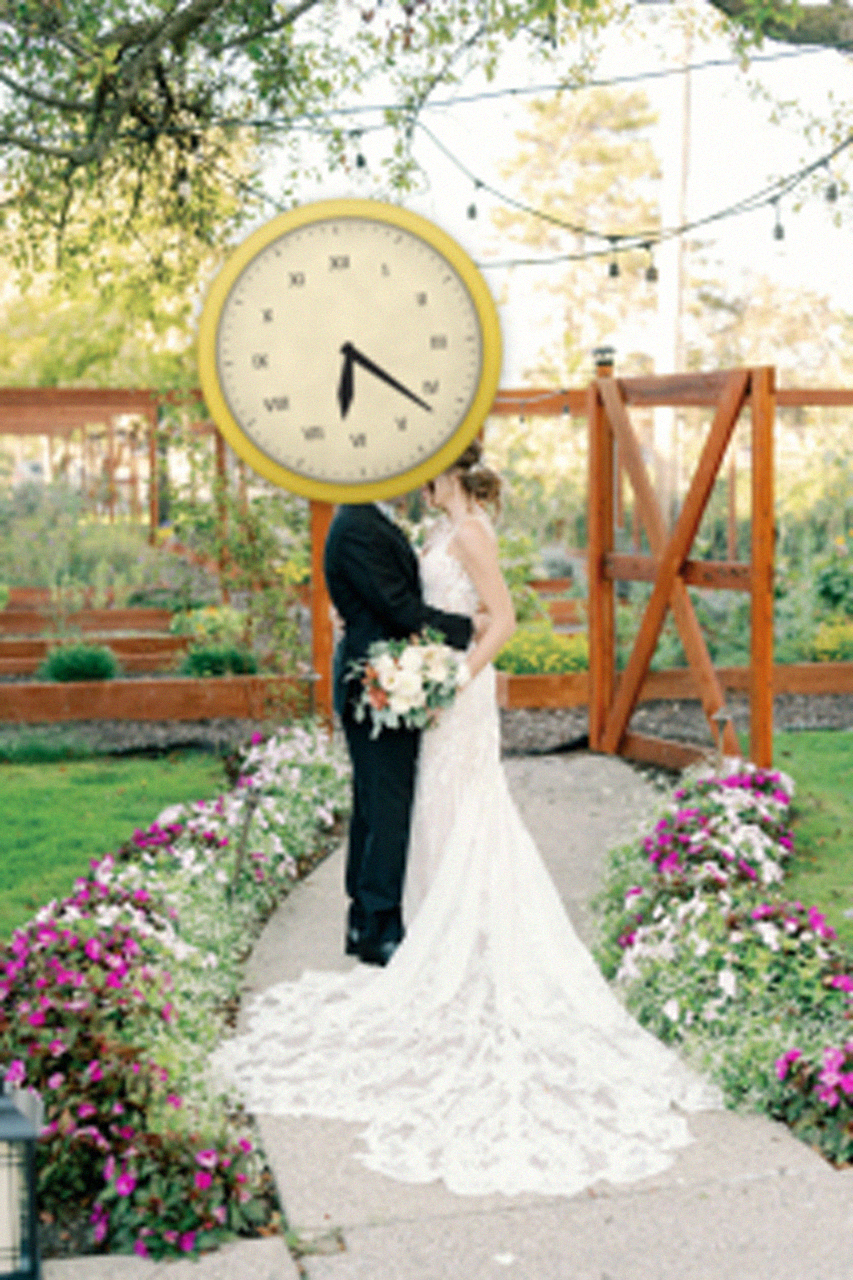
6:22
